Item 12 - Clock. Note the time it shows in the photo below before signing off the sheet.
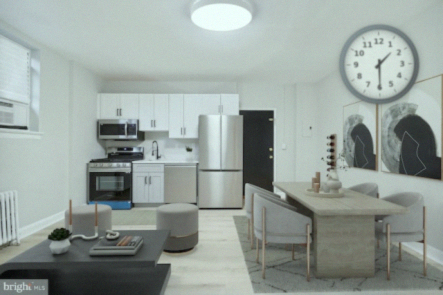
1:30
